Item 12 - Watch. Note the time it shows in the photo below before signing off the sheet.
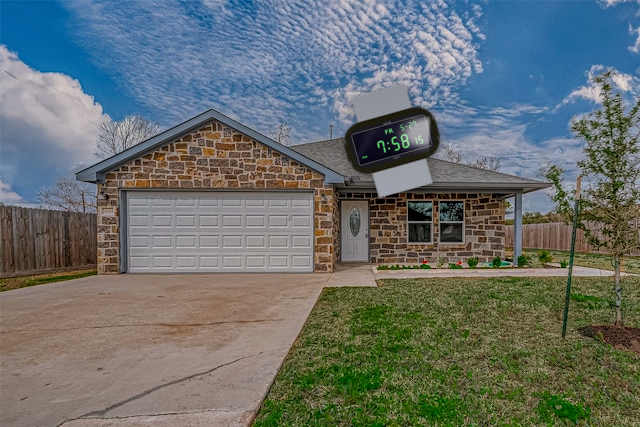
7:58:15
